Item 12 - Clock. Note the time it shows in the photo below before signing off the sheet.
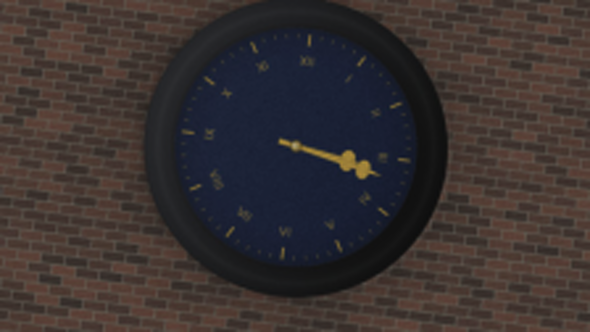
3:17
